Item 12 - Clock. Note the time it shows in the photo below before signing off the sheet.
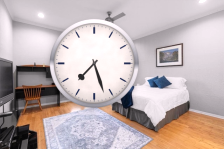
7:27
